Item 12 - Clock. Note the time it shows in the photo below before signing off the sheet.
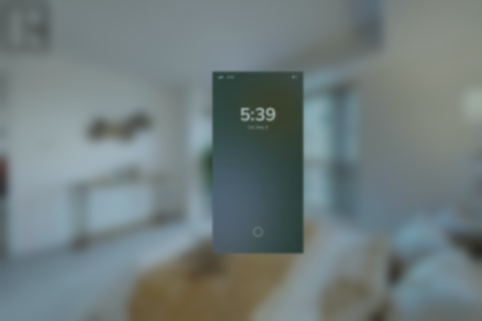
5:39
